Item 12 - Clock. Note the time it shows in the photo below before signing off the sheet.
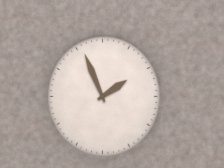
1:56
